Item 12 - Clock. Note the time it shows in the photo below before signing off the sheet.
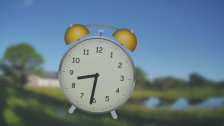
8:31
